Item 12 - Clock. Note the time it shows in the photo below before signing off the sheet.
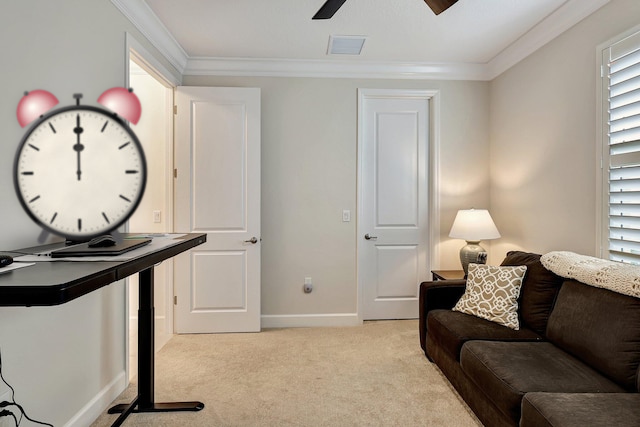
12:00
